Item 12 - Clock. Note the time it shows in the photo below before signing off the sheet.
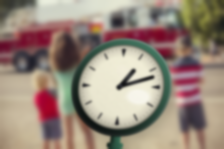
1:12
